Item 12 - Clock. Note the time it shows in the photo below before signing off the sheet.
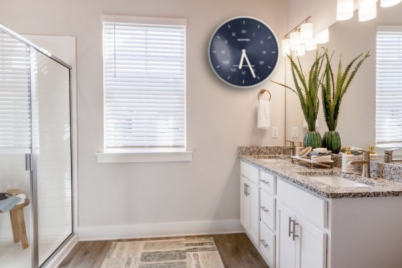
6:26
